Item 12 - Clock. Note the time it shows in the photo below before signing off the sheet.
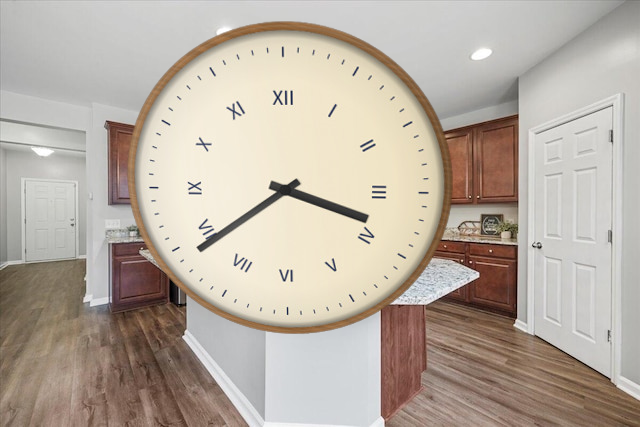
3:39
